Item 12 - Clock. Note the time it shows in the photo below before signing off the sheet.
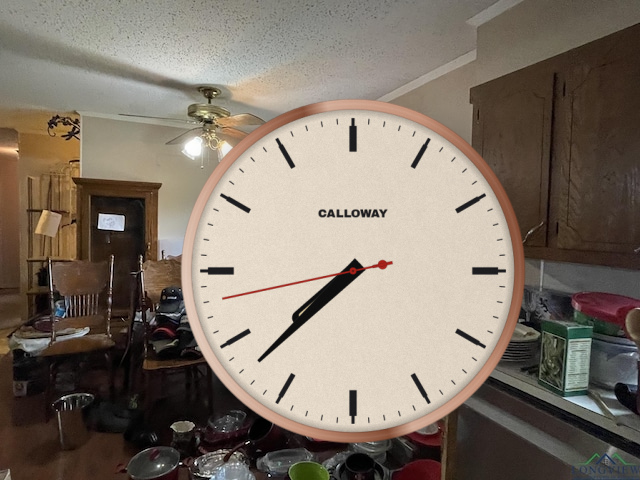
7:37:43
